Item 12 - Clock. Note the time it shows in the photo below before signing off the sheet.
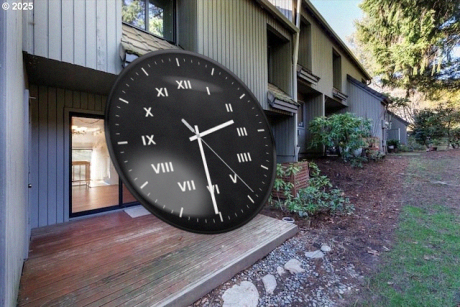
2:30:24
